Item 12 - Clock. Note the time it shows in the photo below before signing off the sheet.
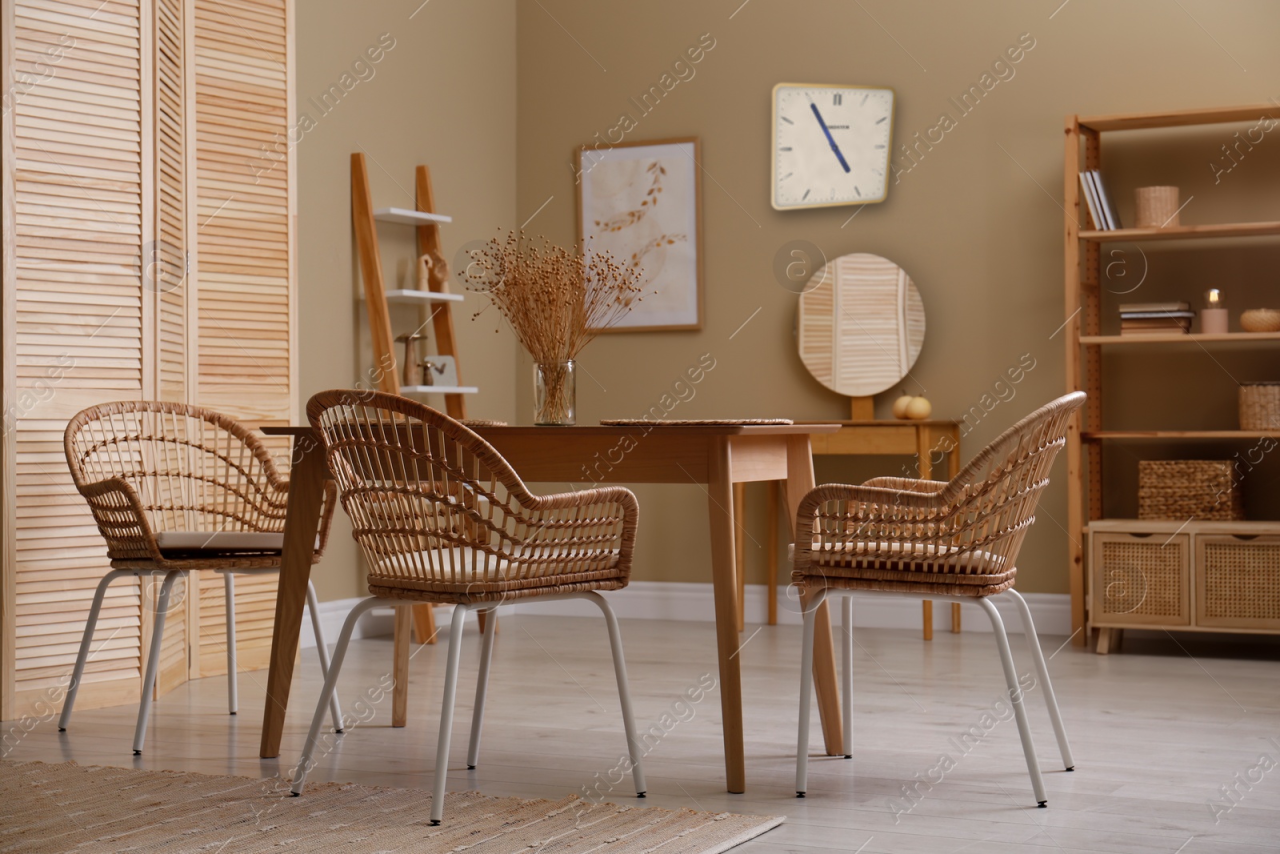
4:55
